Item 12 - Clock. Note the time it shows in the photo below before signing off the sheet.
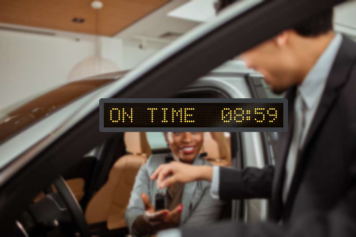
8:59
